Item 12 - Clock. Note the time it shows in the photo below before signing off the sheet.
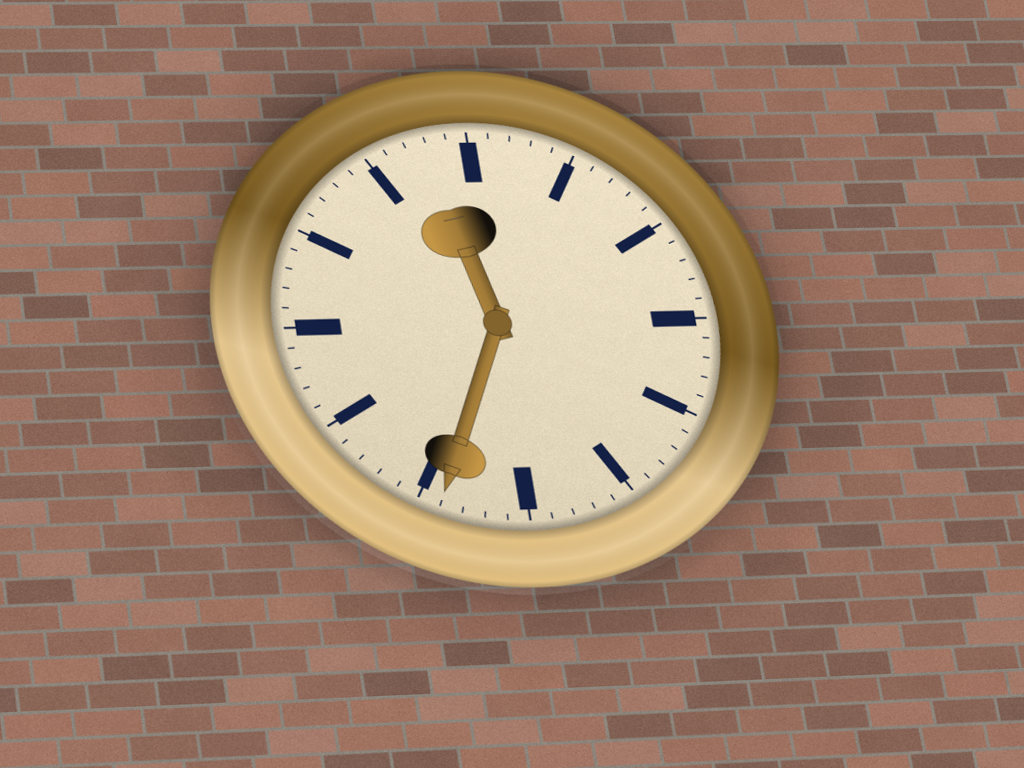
11:34
